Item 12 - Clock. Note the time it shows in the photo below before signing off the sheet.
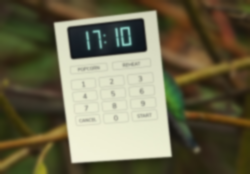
17:10
